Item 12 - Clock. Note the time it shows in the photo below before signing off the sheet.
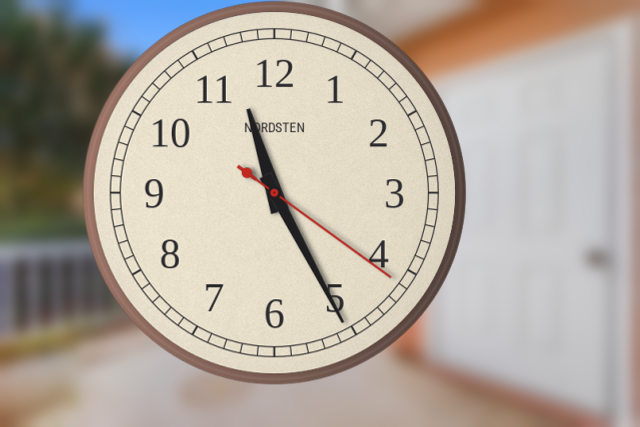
11:25:21
